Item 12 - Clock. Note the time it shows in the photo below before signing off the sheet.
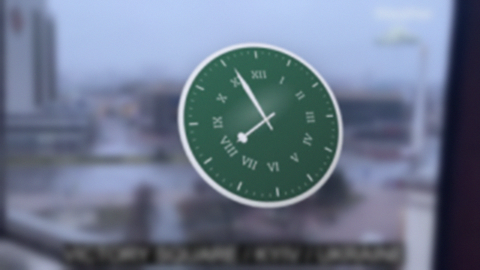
7:56
